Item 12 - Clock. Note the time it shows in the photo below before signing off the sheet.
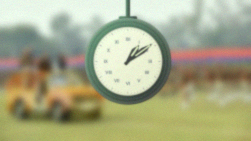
1:09
